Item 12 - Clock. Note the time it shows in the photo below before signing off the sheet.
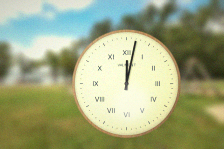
12:02
